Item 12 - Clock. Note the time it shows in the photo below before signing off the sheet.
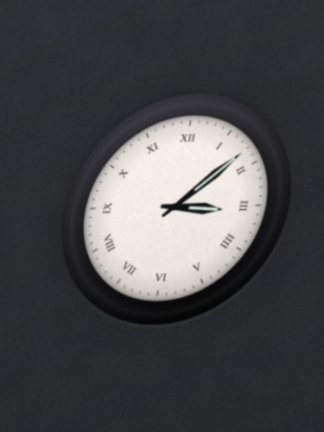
3:08
